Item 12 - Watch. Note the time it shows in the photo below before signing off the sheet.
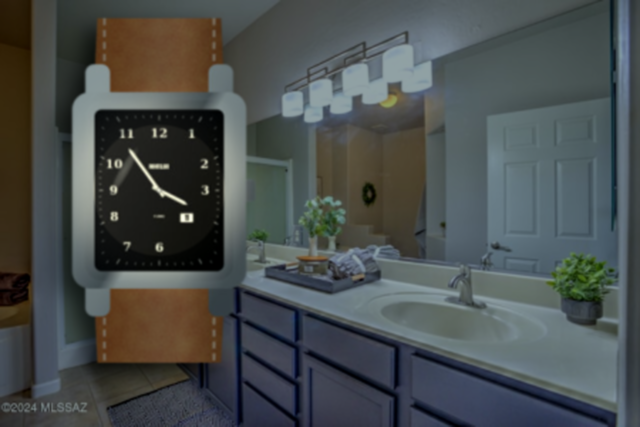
3:54
